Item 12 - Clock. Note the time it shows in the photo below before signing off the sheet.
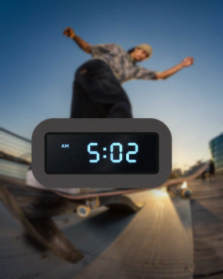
5:02
